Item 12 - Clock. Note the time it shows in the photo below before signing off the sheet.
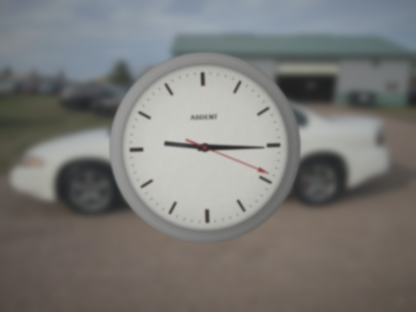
9:15:19
